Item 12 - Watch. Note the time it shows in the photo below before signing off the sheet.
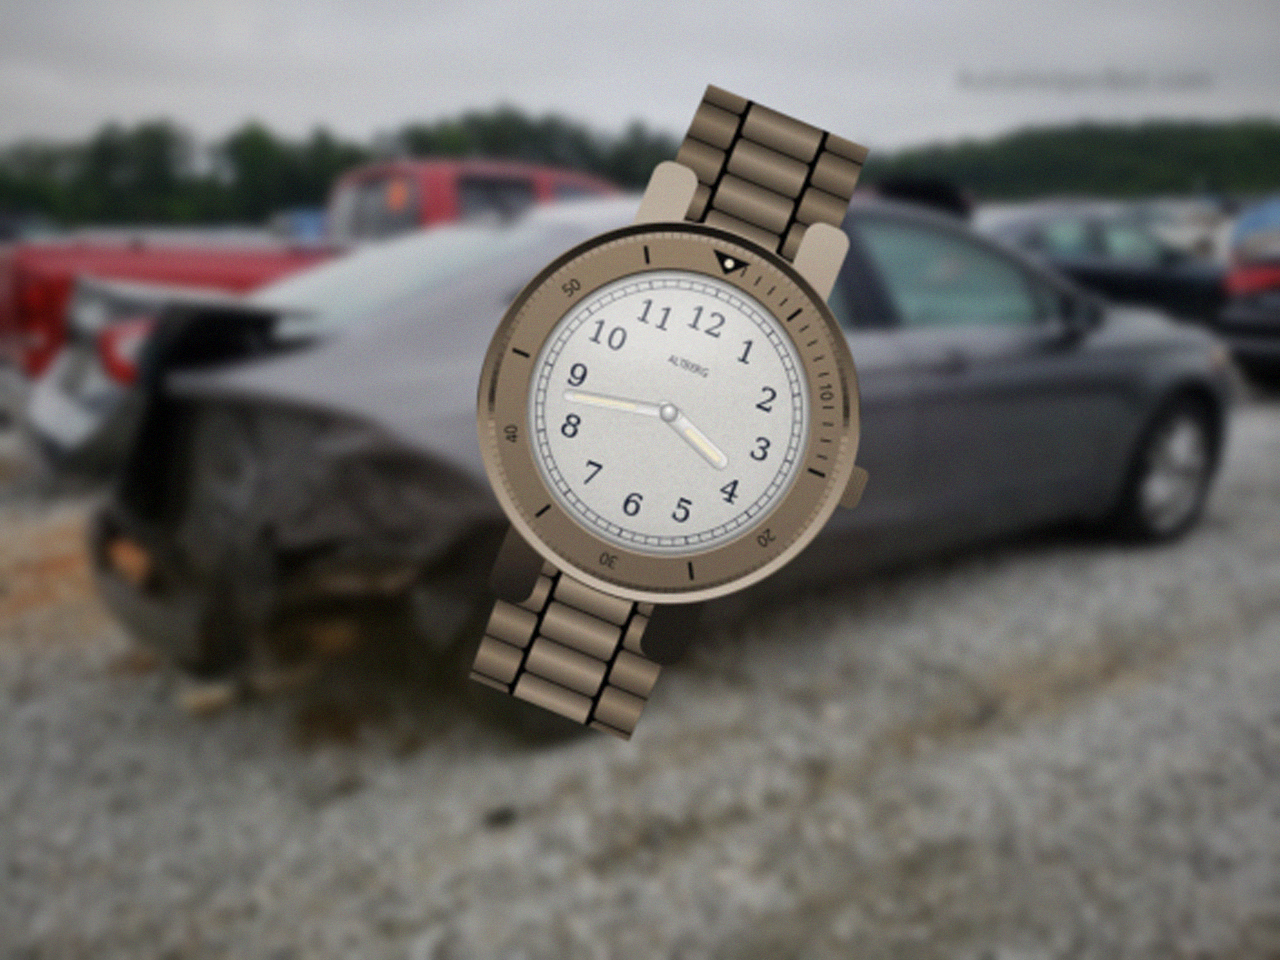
3:43
